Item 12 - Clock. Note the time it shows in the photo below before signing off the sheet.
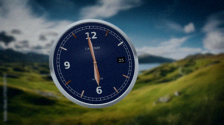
5:59
